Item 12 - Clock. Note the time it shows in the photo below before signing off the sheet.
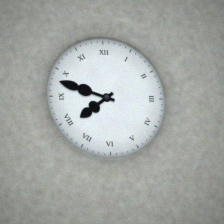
7:48
